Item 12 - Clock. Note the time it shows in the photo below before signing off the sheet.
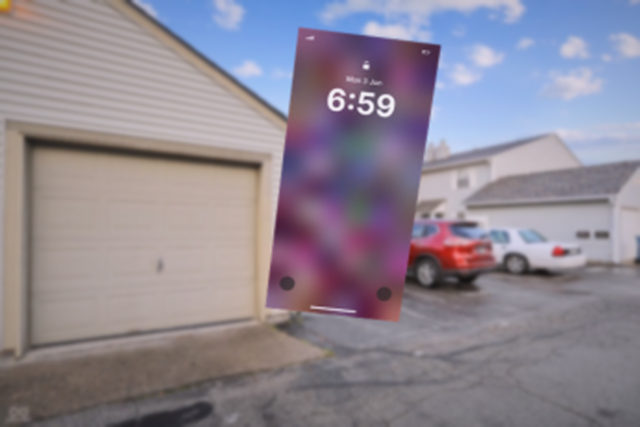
6:59
